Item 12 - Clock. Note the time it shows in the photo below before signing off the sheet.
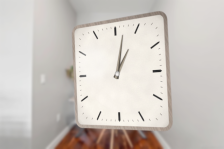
1:02
